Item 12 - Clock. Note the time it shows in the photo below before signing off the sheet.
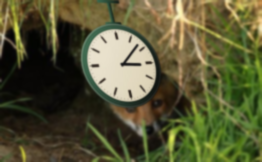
3:08
